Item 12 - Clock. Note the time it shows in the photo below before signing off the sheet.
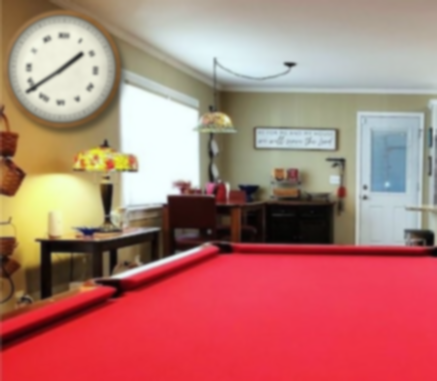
1:39
